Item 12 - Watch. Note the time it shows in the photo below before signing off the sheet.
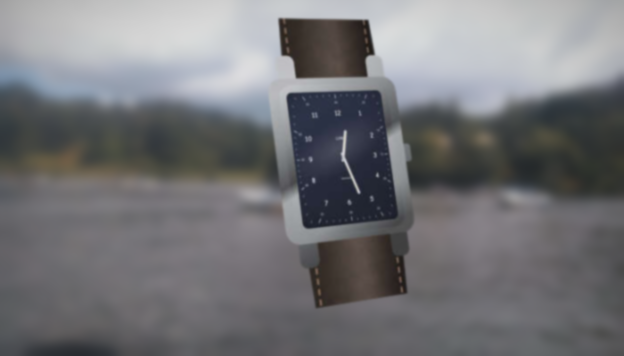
12:27
